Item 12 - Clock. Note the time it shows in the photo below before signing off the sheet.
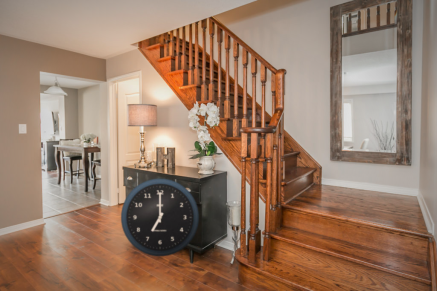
7:00
